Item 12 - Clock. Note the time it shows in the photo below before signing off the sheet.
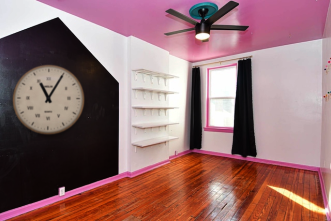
11:05
